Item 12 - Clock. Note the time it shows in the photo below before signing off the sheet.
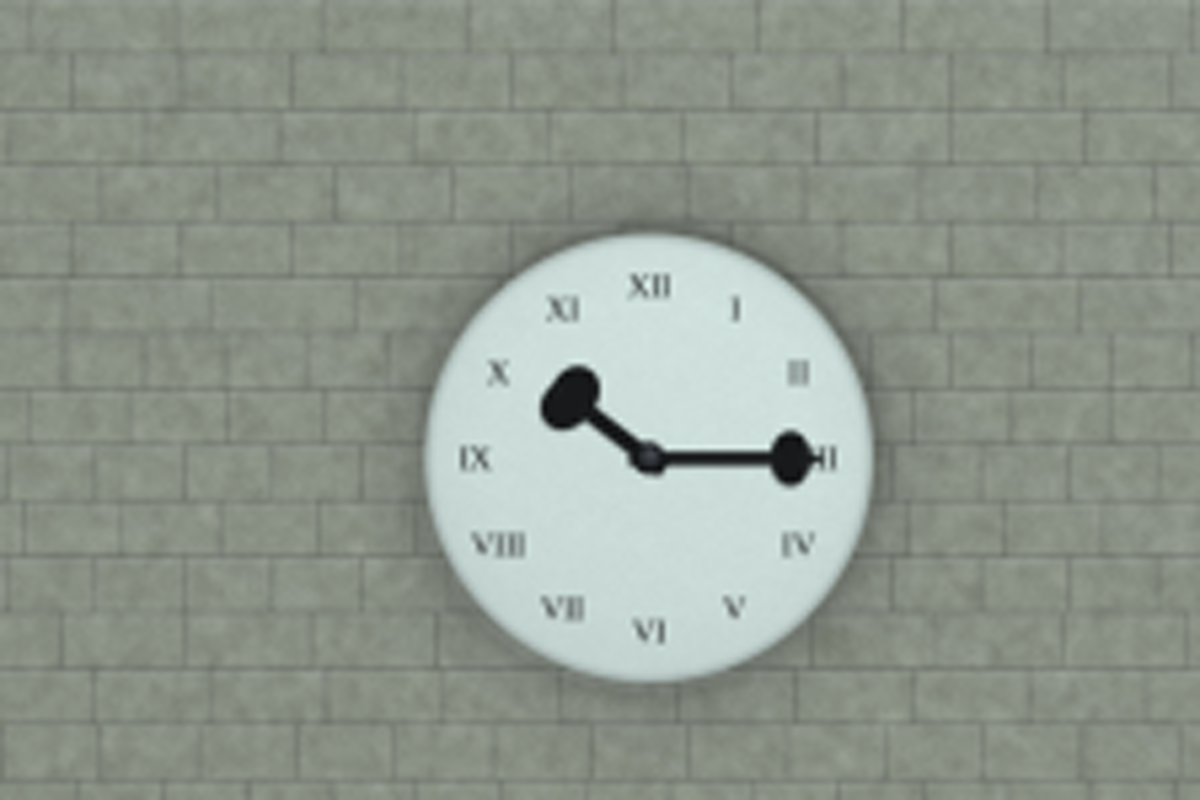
10:15
